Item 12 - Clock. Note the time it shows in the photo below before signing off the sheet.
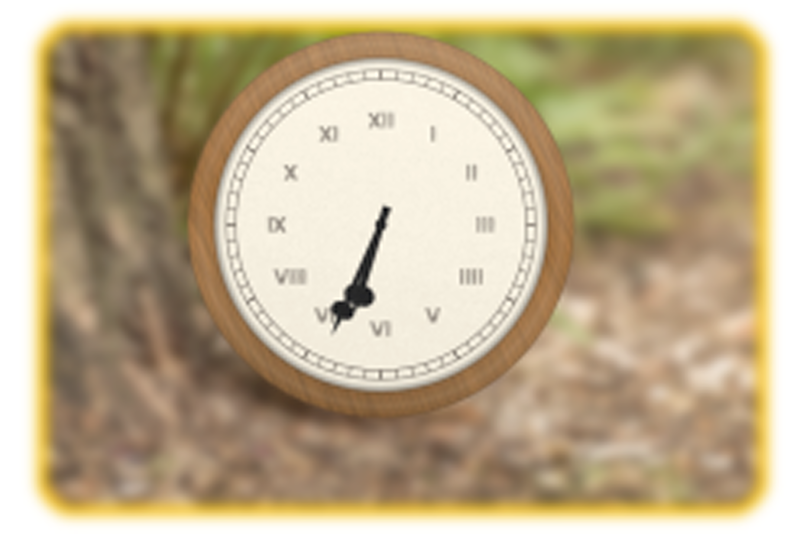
6:34
